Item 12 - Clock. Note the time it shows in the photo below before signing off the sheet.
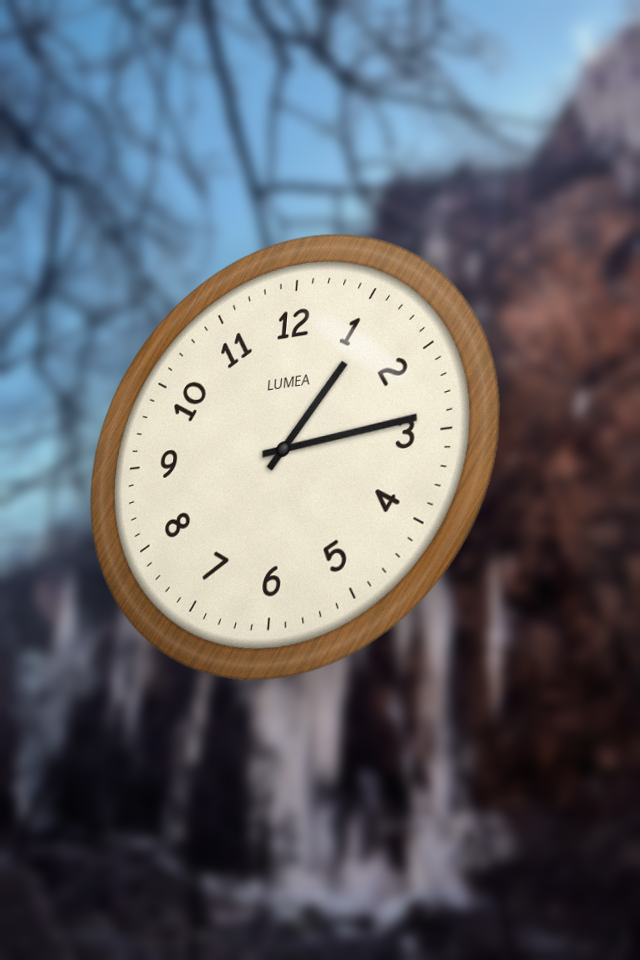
1:14
